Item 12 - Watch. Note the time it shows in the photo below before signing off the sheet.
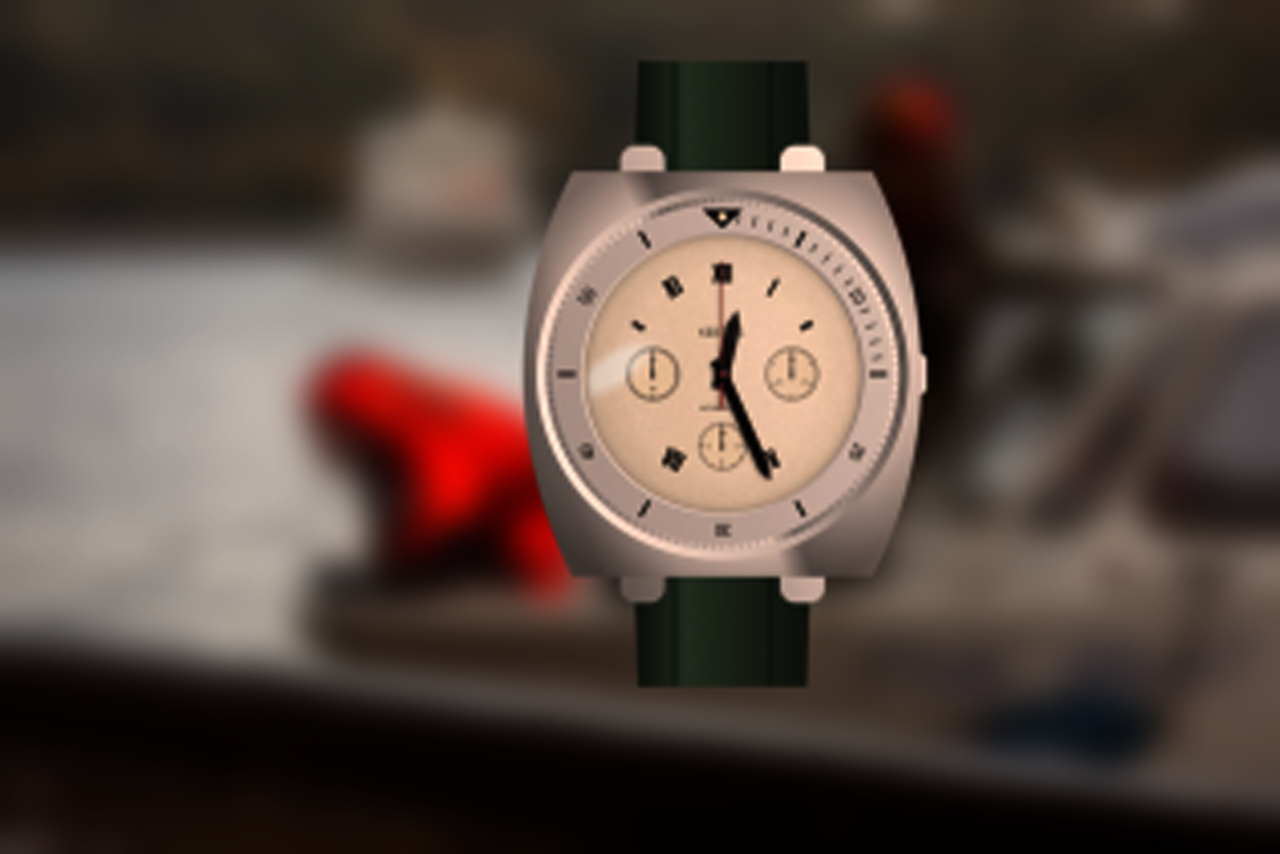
12:26
